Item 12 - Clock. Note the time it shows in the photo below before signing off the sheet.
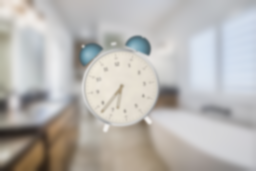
6:38
